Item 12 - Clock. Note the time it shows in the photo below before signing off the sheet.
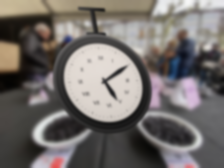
5:10
